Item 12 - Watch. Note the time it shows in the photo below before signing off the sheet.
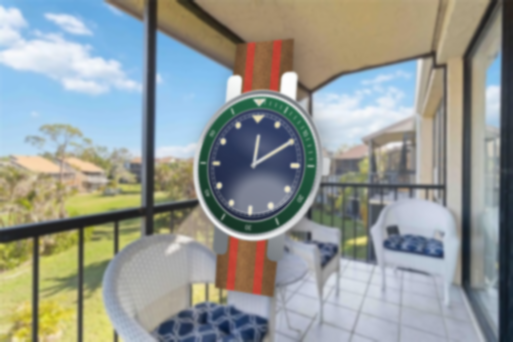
12:10
